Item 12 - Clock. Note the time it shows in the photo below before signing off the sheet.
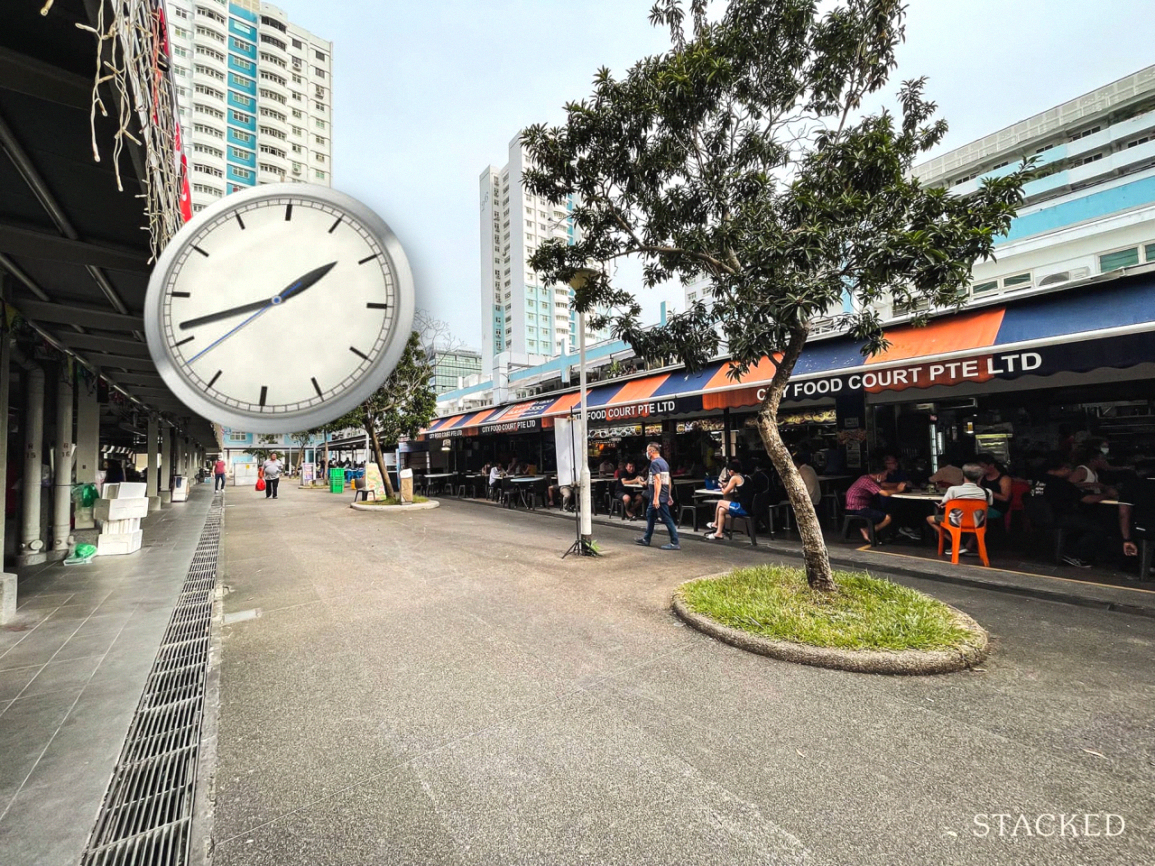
1:41:38
